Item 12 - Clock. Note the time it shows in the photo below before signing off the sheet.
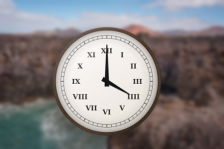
4:00
